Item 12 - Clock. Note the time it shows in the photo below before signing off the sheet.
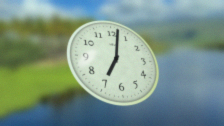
7:02
